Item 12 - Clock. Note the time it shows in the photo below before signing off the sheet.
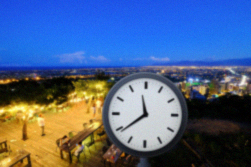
11:39
